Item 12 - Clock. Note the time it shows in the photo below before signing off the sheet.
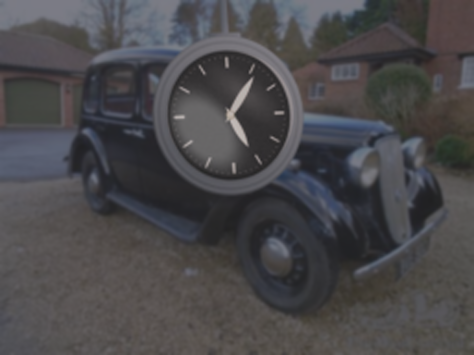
5:06
